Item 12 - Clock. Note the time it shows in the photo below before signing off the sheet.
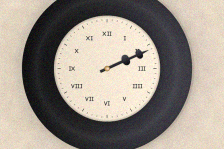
2:11
